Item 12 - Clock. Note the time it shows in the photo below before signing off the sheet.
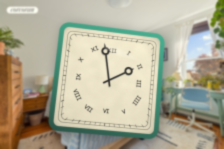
1:58
